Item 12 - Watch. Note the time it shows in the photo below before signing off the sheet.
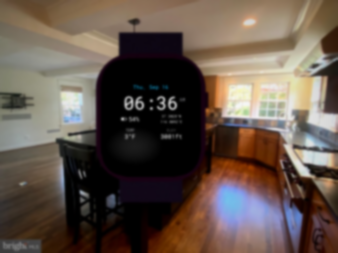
6:36
